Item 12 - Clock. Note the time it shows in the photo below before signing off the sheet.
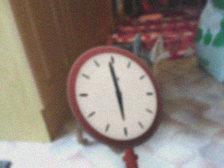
5:59
